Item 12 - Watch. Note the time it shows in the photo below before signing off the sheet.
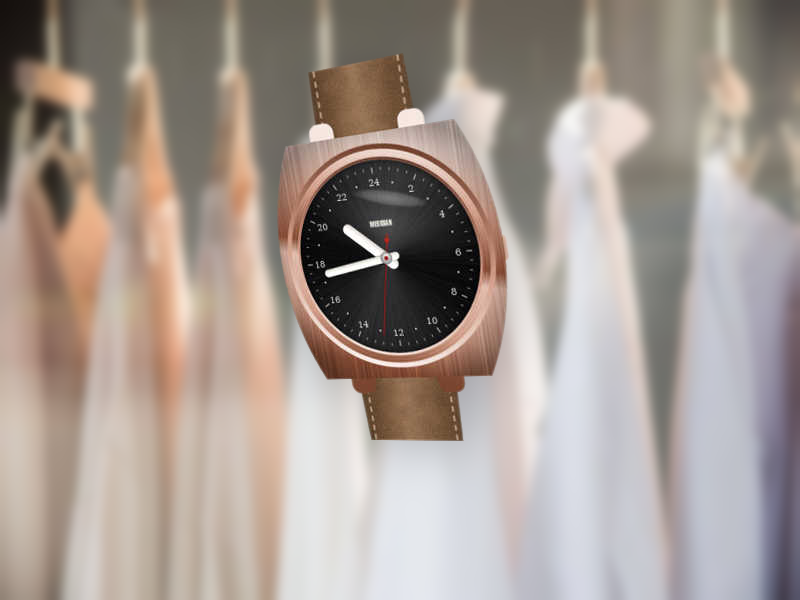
20:43:32
